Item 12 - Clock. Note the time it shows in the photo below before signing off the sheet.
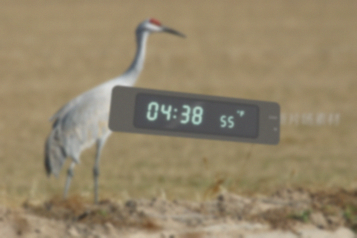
4:38
